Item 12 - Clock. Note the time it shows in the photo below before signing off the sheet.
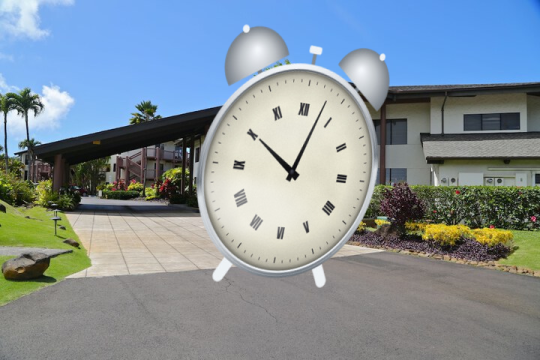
10:03
